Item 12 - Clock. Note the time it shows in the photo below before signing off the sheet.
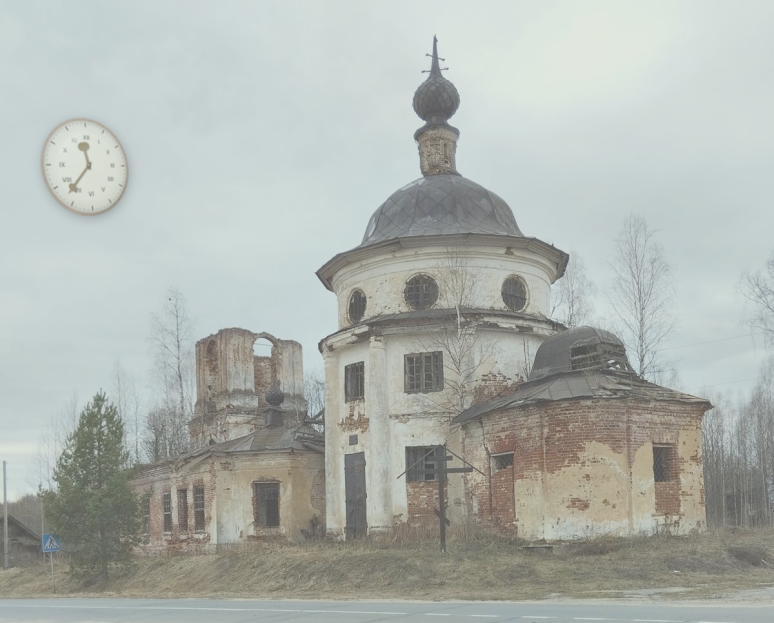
11:37
